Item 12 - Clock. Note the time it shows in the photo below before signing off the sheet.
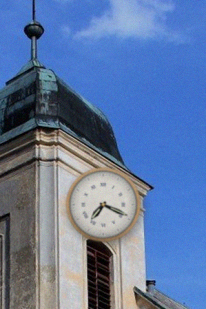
7:19
